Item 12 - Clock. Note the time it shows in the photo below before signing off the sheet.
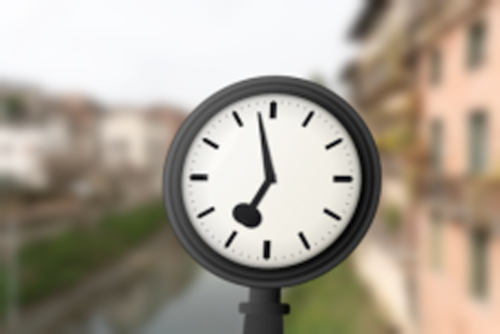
6:58
